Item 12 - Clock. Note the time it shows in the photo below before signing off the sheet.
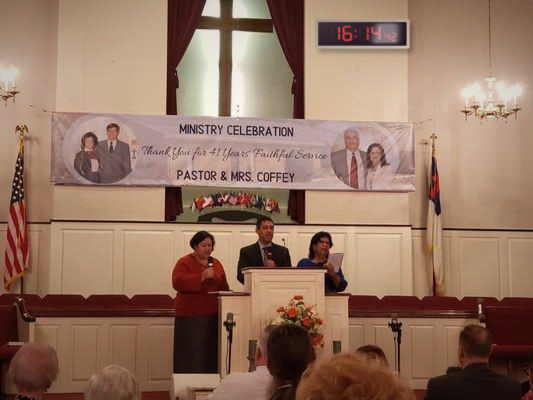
16:14
